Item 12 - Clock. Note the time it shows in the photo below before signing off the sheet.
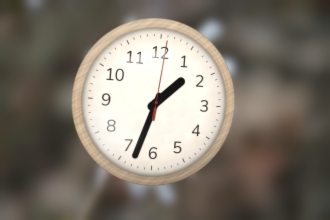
1:33:01
